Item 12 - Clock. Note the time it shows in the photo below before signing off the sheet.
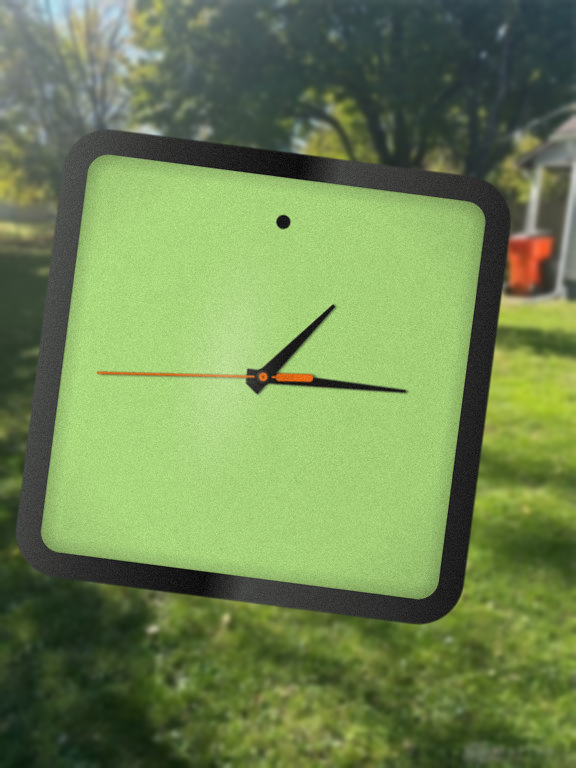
1:14:44
